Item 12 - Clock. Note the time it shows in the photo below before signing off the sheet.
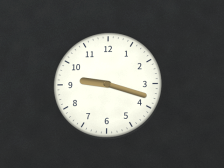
9:18
